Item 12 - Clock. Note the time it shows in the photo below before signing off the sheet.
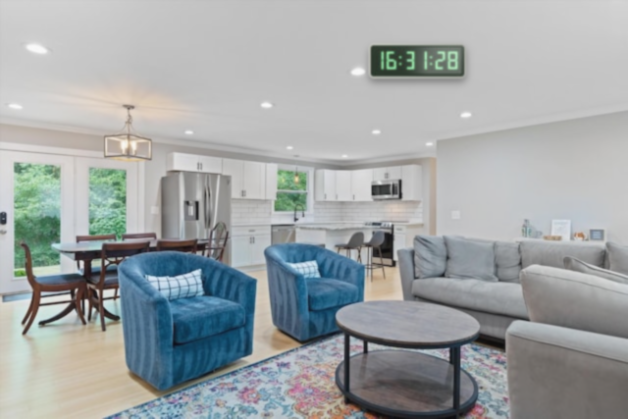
16:31:28
